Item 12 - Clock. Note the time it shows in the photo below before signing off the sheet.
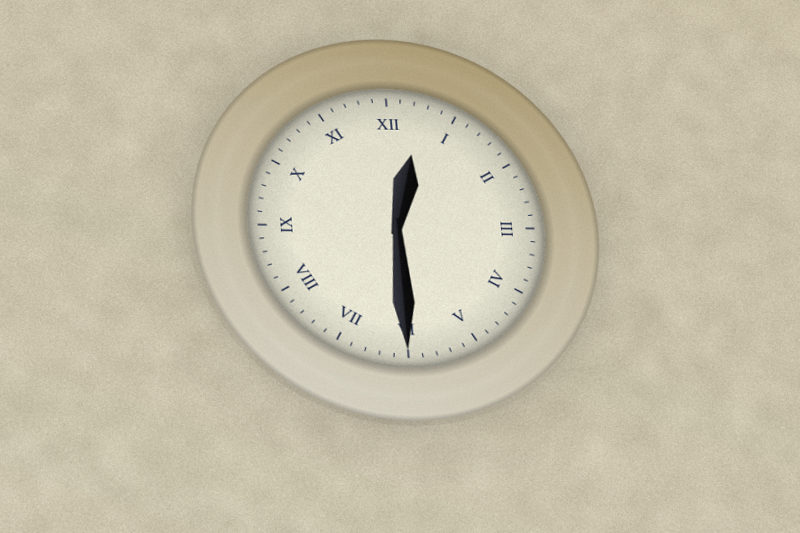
12:30
